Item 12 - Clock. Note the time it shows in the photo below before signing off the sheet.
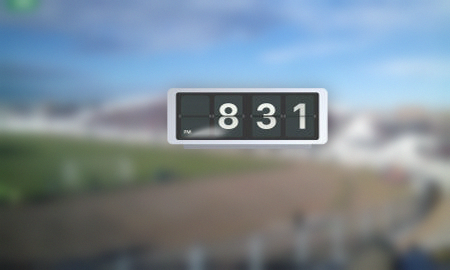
8:31
